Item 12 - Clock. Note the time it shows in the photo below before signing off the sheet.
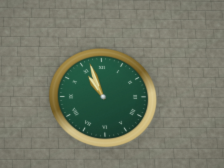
10:57
